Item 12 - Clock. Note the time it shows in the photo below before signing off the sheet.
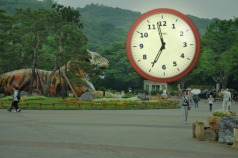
6:58
